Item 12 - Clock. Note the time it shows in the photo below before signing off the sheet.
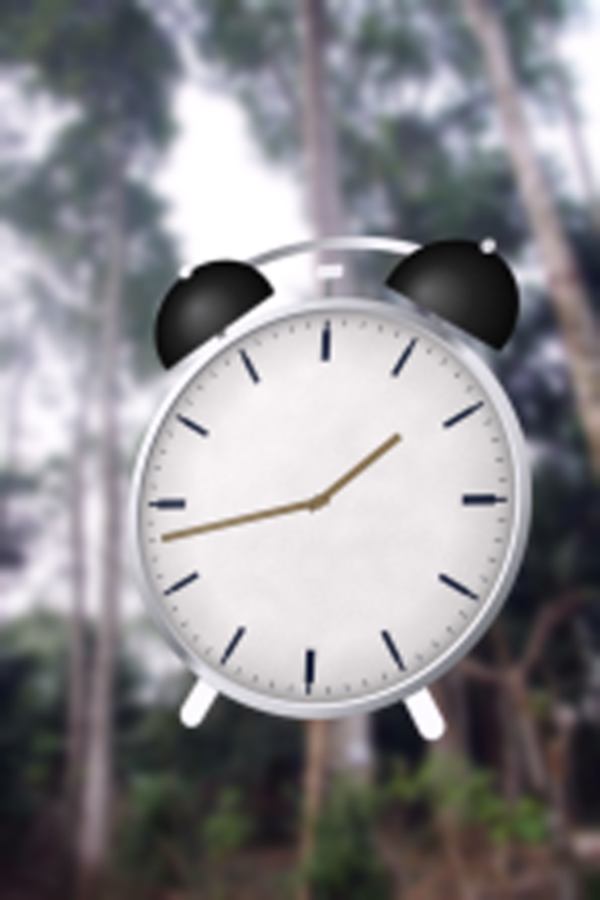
1:43
